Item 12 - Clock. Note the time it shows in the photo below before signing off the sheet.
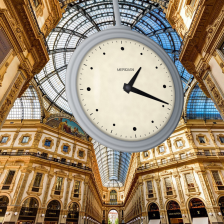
1:19
